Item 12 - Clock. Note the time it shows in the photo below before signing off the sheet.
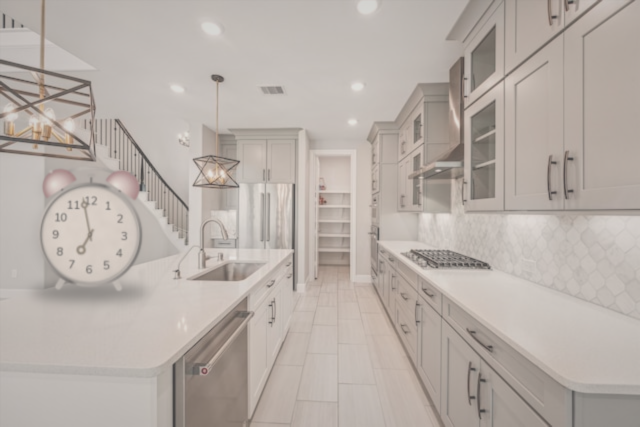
6:58
